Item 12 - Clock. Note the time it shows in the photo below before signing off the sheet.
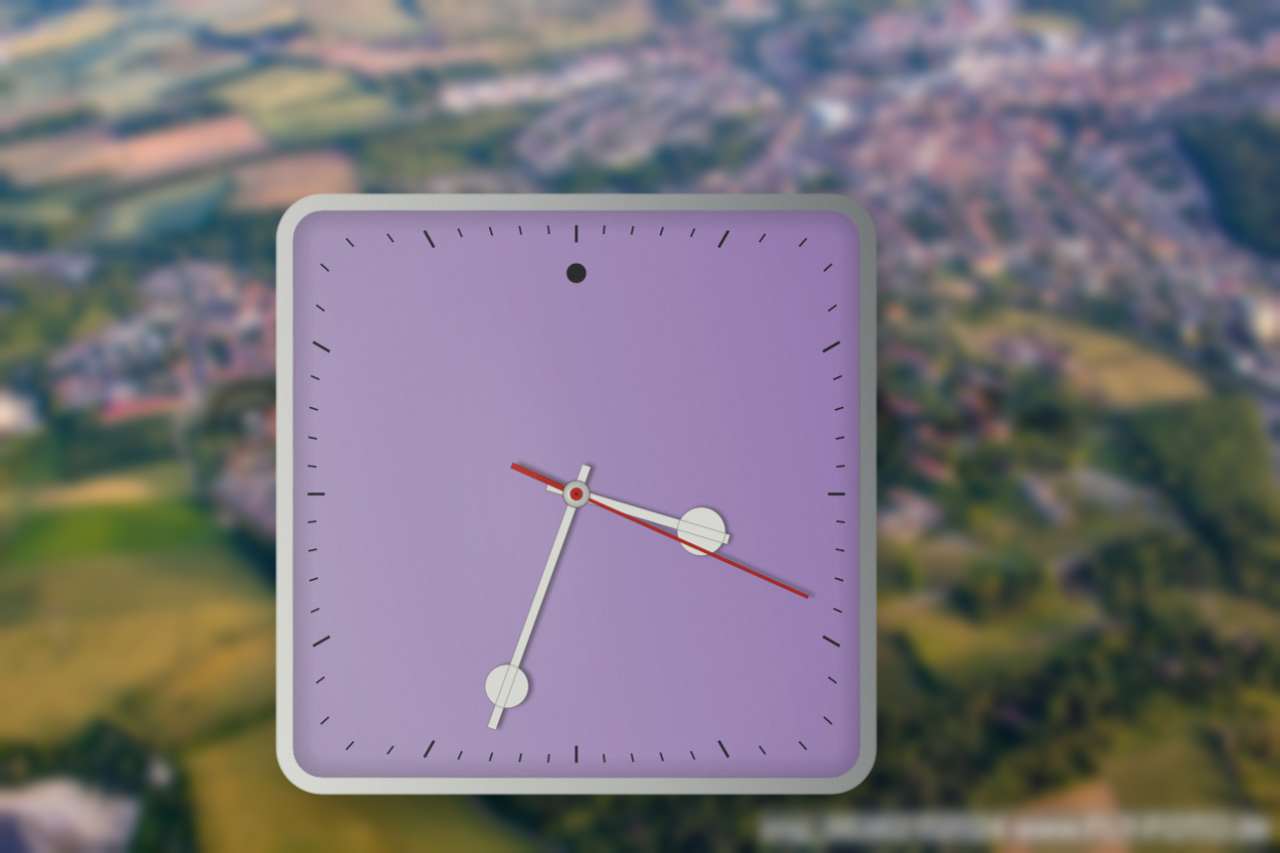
3:33:19
